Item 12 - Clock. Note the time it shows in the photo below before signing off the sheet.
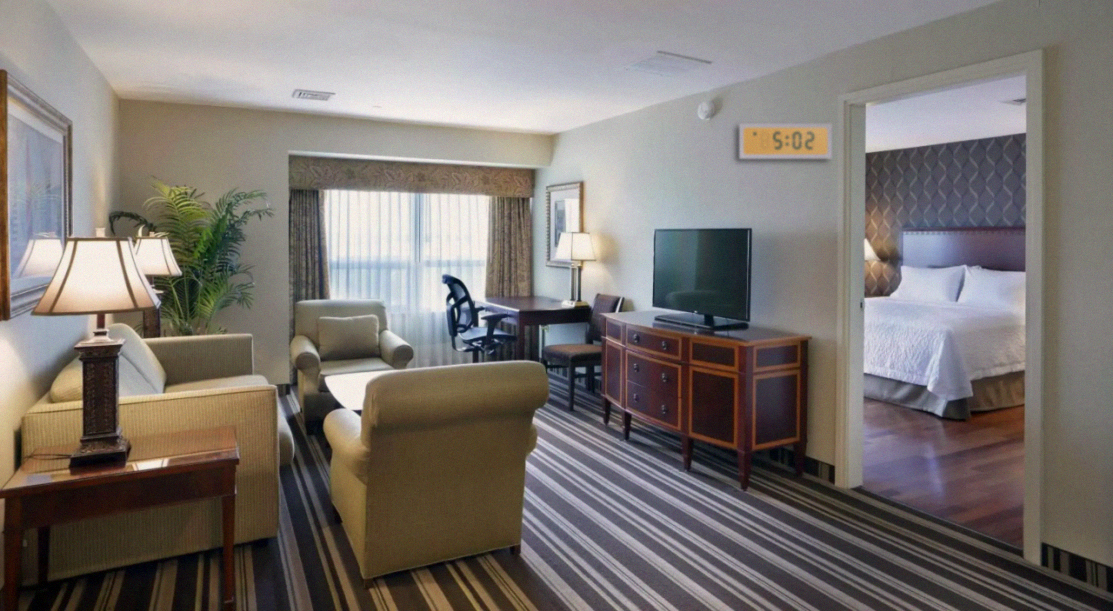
5:02
